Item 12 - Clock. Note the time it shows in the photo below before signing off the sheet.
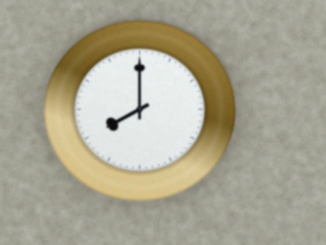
8:00
